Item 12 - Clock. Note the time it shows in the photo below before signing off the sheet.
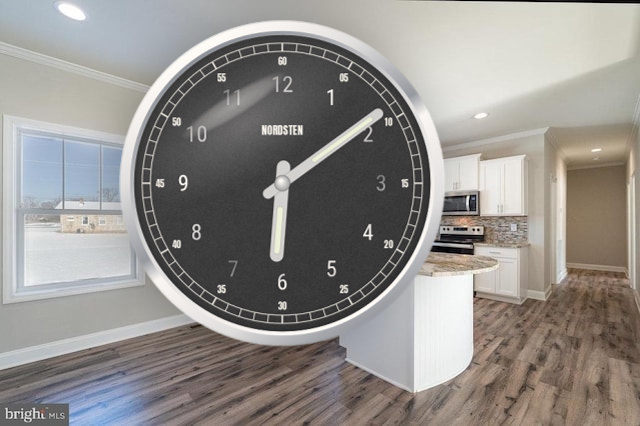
6:09
